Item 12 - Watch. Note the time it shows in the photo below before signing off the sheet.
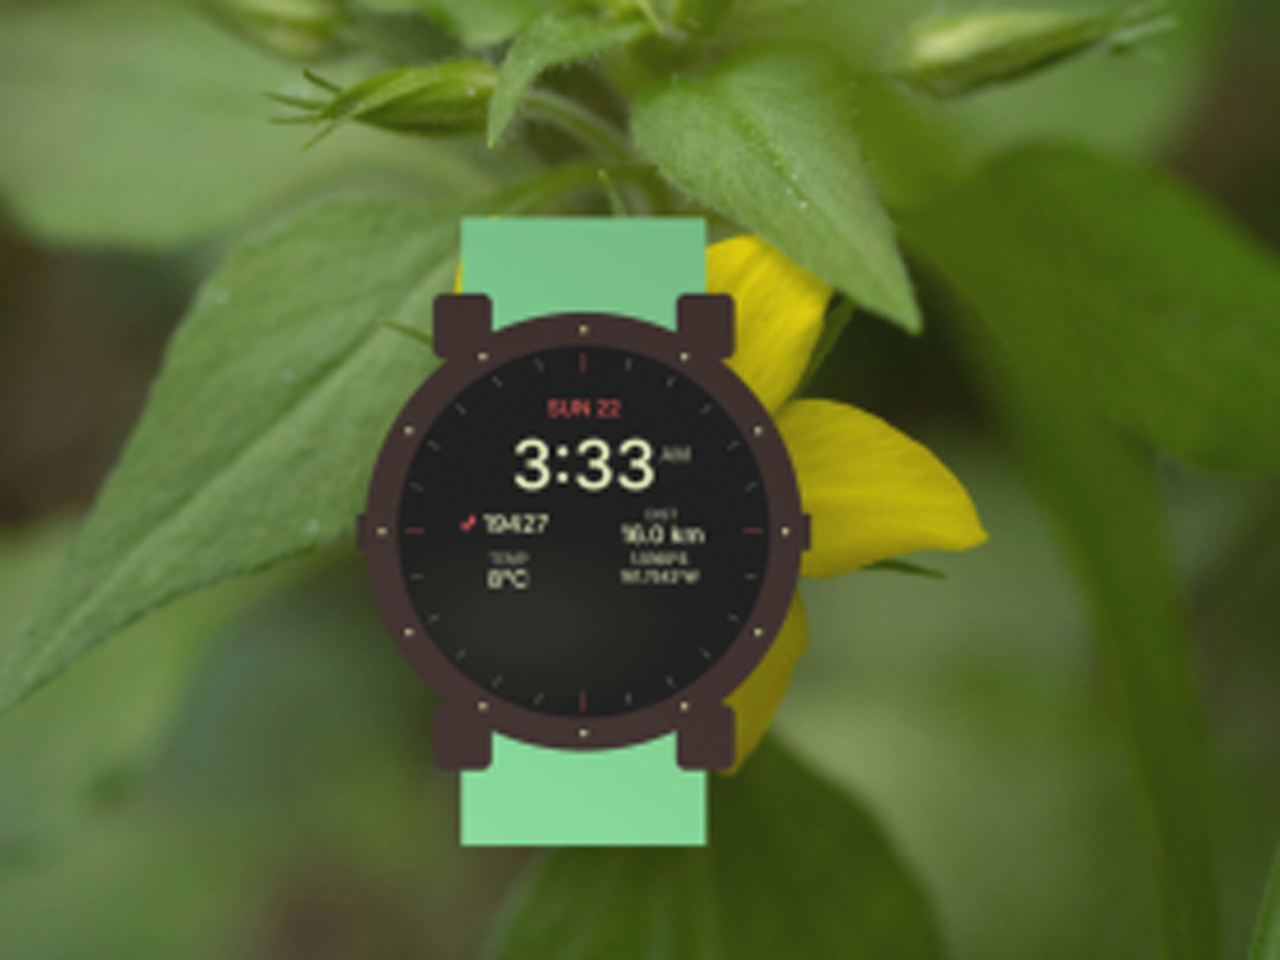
3:33
